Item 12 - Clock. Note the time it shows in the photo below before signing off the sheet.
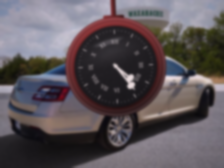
4:24
